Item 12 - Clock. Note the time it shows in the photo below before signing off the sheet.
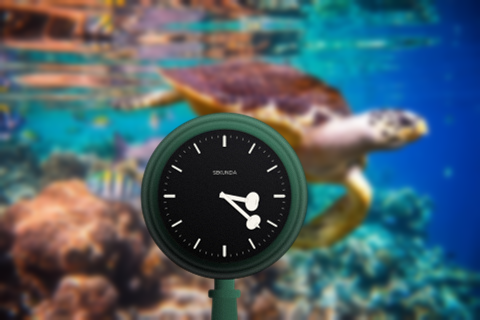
3:22
